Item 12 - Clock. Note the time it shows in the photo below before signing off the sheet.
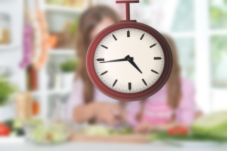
4:44
